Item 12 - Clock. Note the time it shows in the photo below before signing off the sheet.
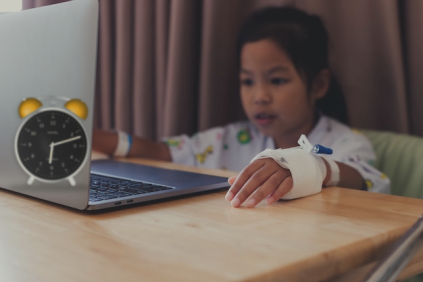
6:12
